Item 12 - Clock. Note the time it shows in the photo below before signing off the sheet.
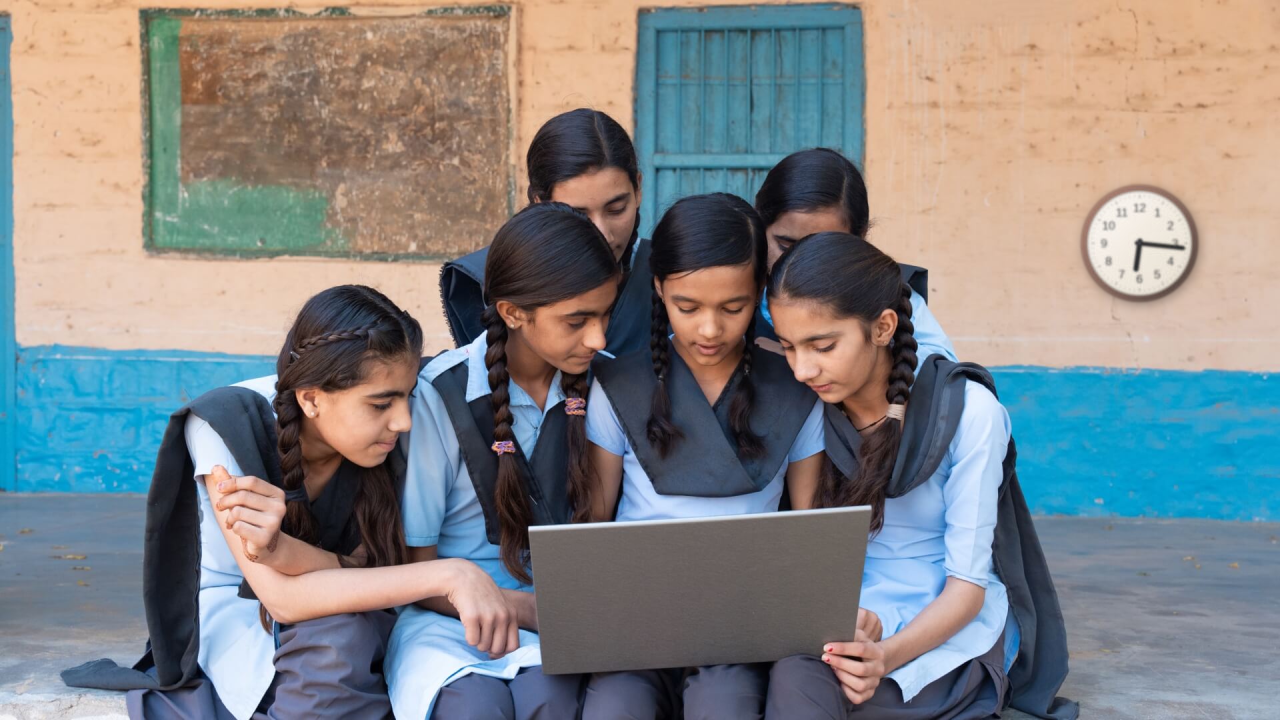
6:16
